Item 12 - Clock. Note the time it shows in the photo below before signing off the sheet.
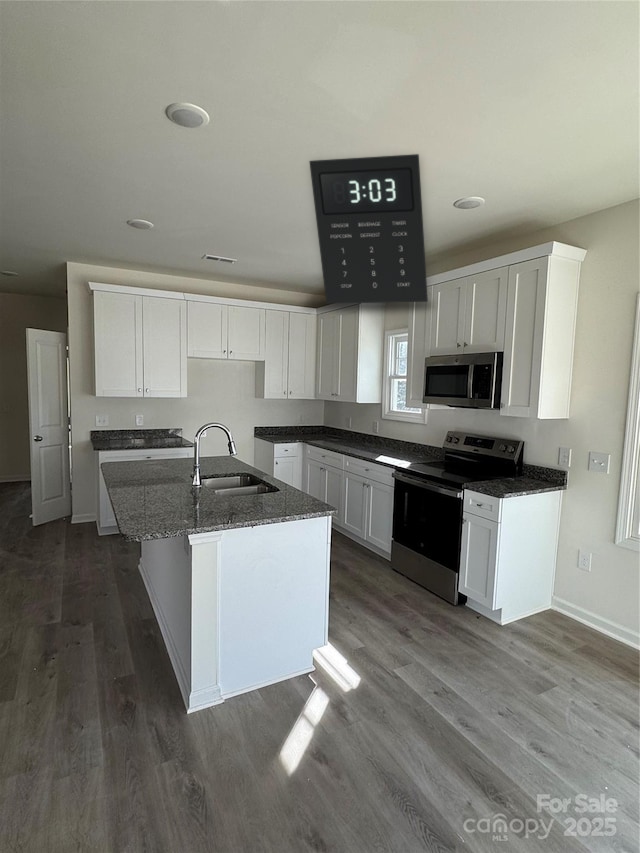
3:03
